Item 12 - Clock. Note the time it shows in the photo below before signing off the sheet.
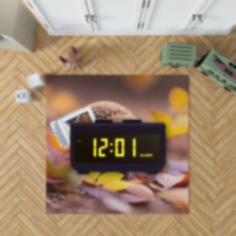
12:01
